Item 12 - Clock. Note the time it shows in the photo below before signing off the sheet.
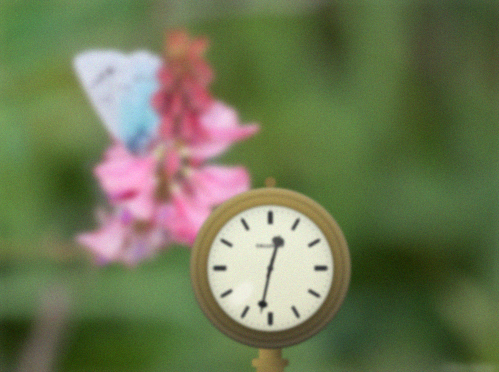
12:32
